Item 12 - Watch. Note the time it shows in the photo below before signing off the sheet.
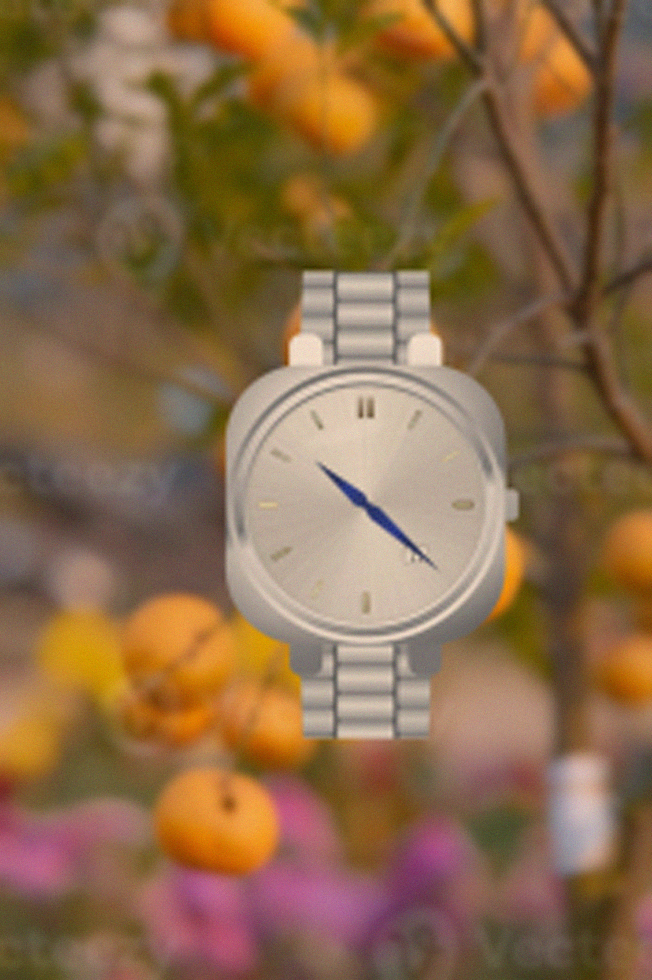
10:22
